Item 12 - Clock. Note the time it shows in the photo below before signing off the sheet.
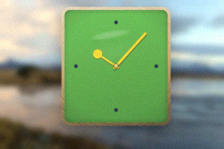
10:07
